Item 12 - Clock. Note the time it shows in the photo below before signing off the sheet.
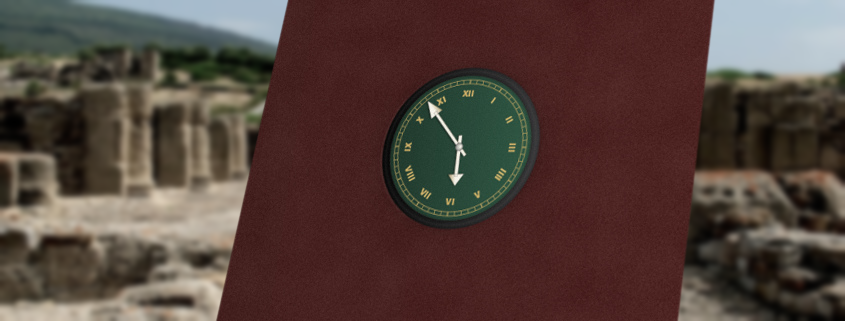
5:53
